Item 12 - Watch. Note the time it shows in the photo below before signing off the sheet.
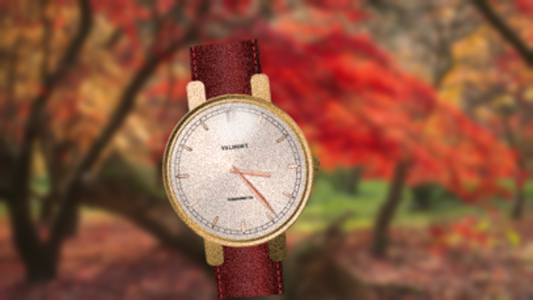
3:24
